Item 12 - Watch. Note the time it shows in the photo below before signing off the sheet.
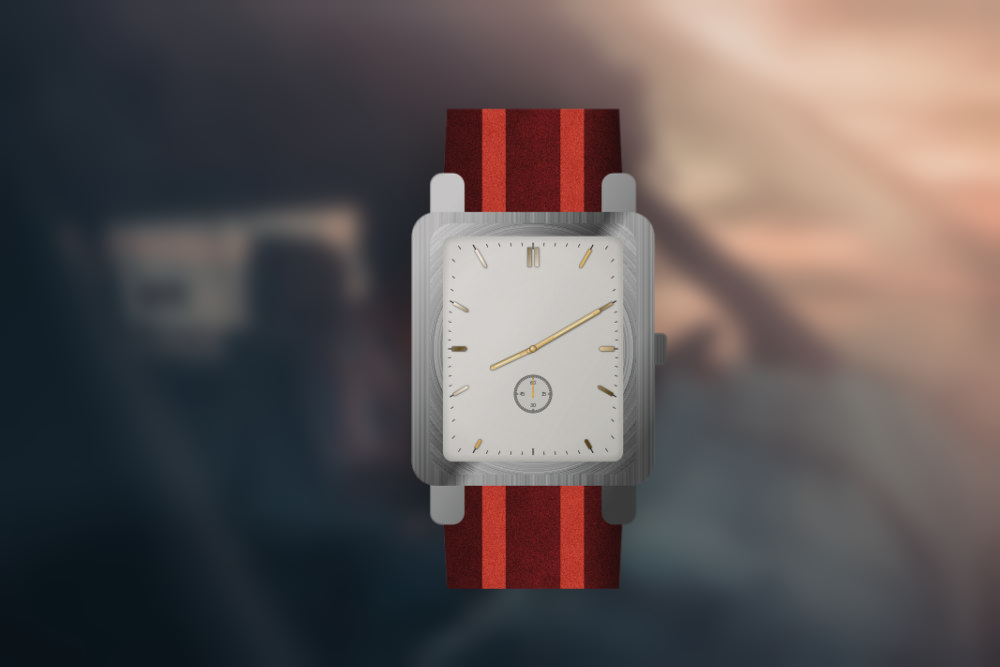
8:10
